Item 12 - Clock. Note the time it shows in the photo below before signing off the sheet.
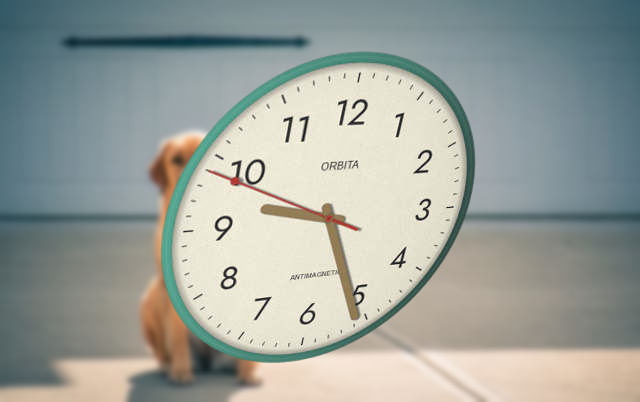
9:25:49
